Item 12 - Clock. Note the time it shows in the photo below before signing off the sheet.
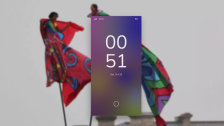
0:51
